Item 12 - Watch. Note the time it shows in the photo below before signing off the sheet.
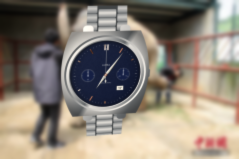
7:06
